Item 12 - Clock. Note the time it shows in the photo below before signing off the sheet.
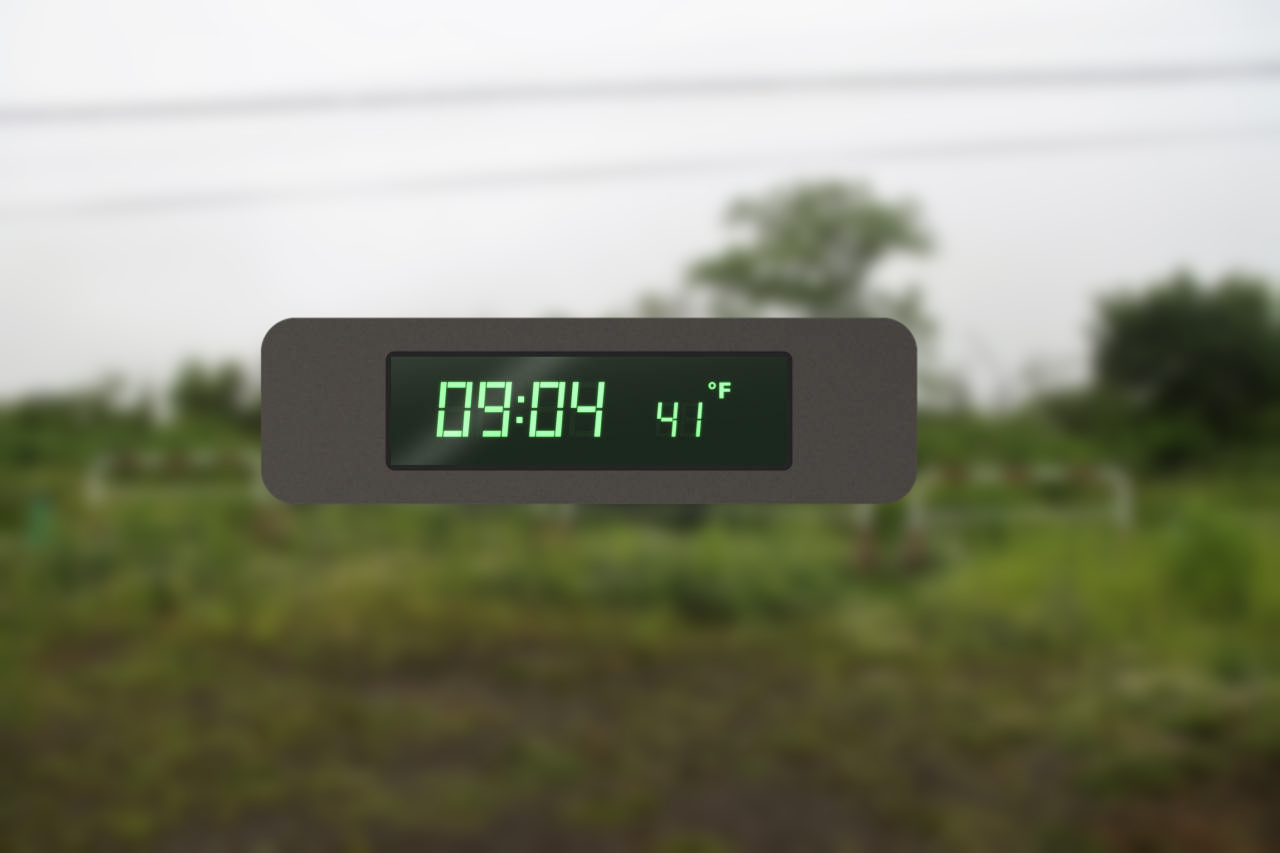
9:04
